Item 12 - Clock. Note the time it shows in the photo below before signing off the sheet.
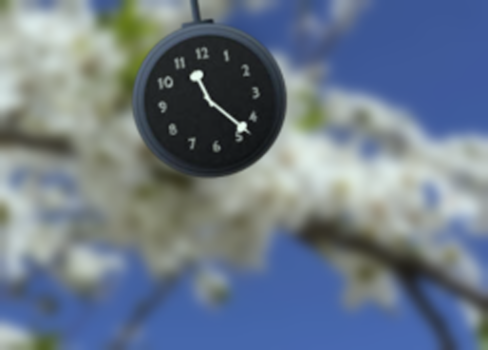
11:23
